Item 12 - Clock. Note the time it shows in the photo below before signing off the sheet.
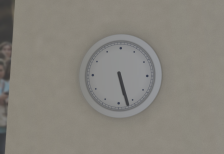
5:27
